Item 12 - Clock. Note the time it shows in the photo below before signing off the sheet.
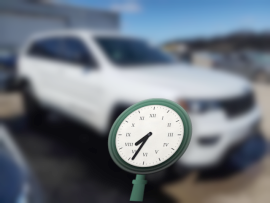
7:34
